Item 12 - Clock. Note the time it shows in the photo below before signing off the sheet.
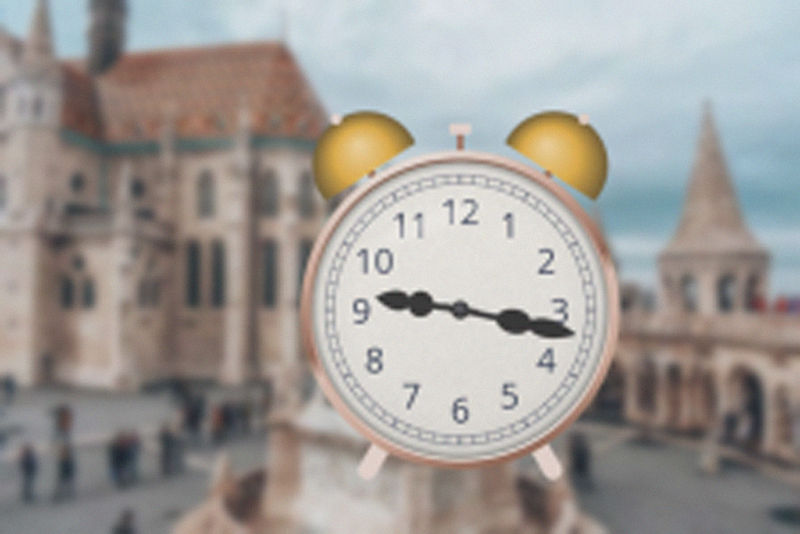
9:17
